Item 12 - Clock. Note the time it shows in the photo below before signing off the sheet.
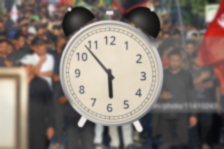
5:53
